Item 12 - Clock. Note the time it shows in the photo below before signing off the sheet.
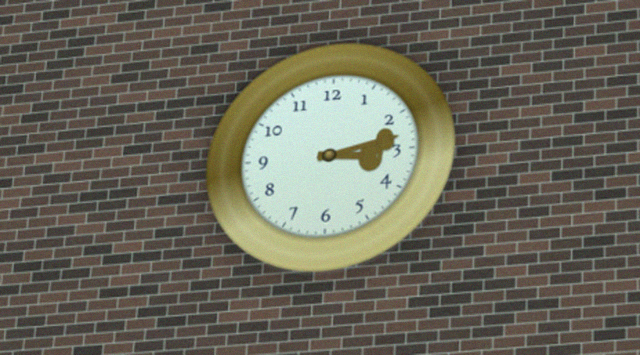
3:13
